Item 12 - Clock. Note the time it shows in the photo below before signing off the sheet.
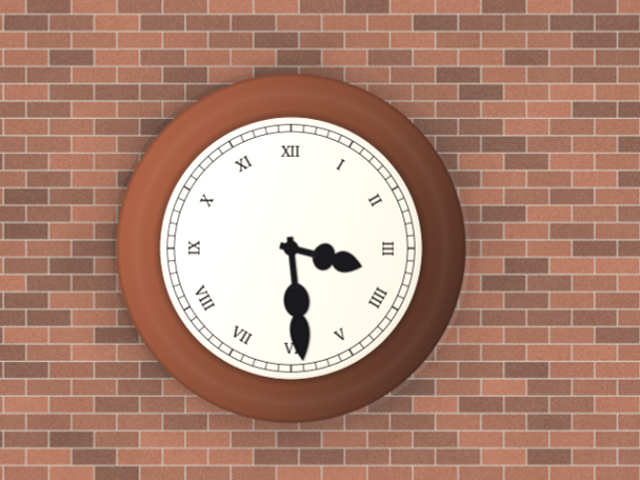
3:29
